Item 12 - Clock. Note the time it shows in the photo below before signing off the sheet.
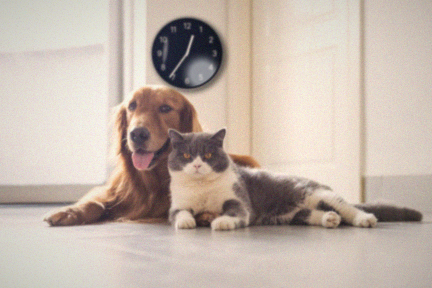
12:36
